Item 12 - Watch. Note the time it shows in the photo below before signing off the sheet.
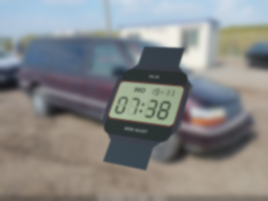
7:38
